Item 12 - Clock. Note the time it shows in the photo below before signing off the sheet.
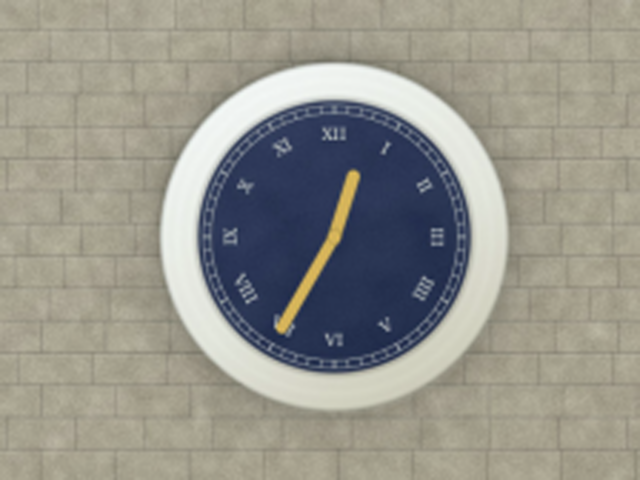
12:35
